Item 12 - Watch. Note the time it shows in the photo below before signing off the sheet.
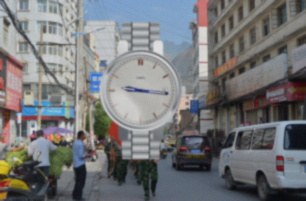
9:16
